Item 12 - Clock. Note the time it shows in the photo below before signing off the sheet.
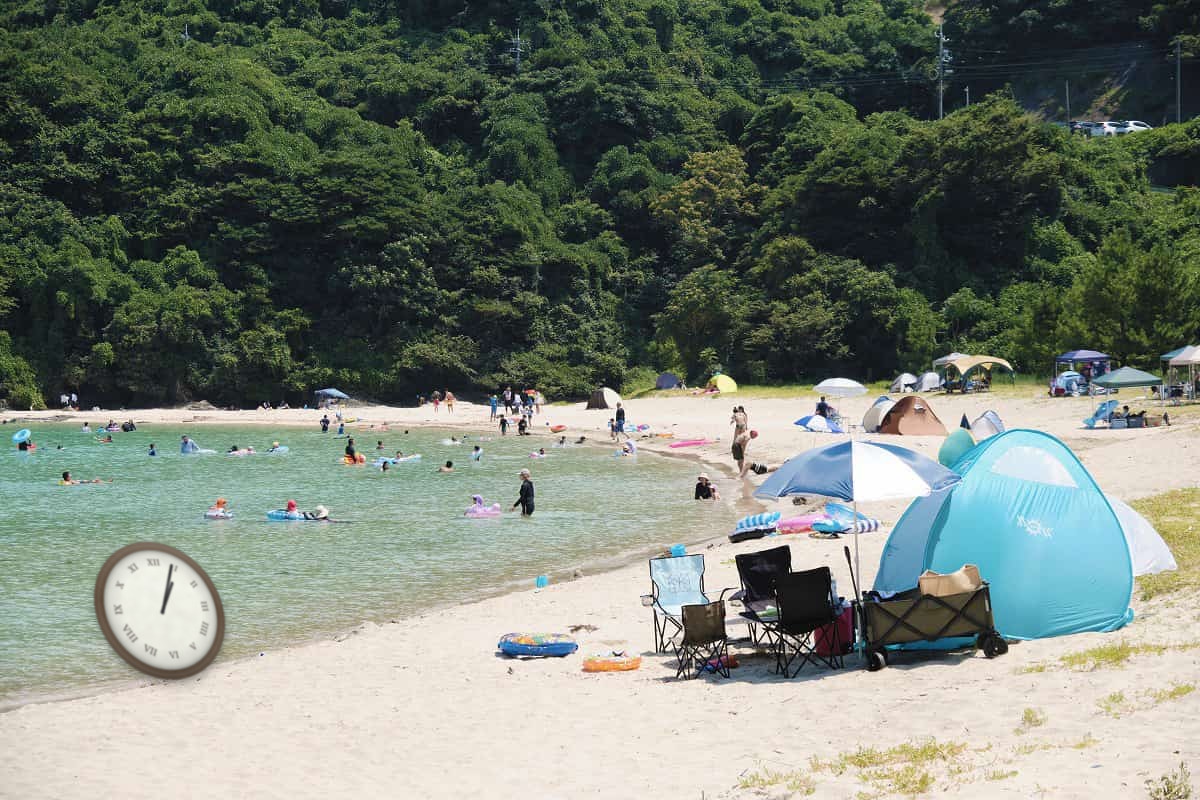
1:04
